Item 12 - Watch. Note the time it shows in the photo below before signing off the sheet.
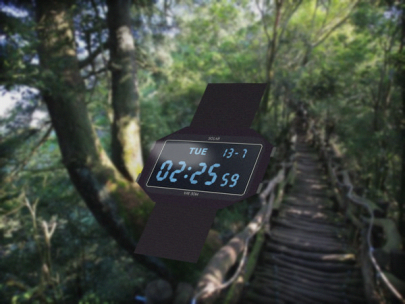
2:25:59
